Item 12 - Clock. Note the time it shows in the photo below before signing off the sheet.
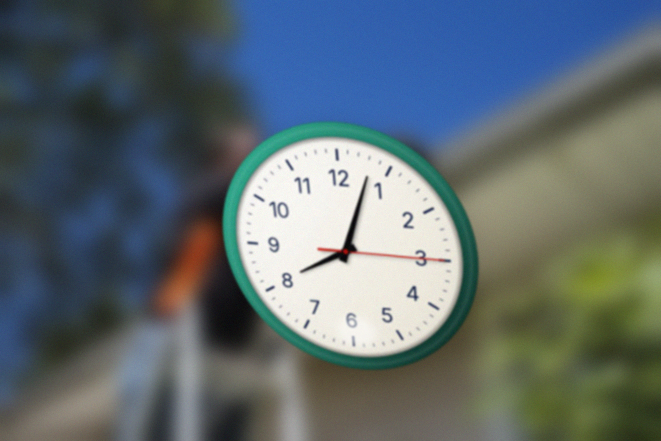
8:03:15
